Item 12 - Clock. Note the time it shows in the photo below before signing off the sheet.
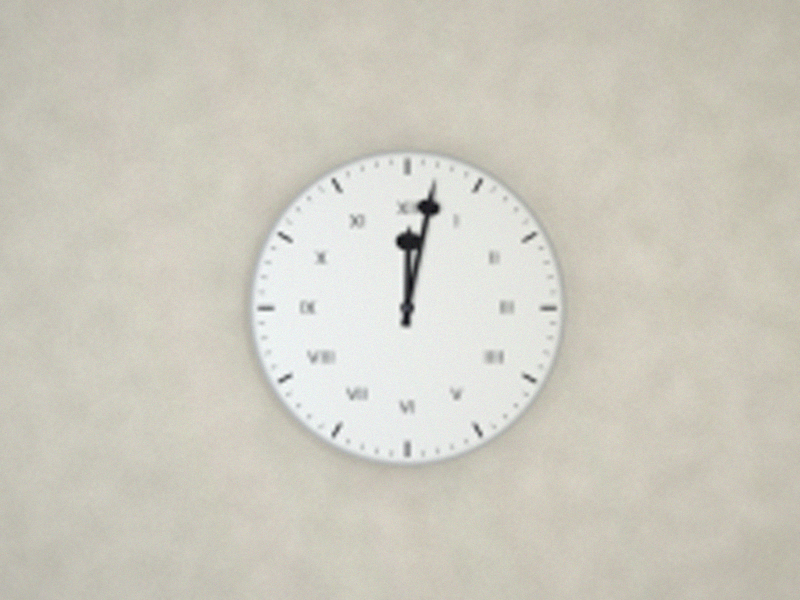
12:02
